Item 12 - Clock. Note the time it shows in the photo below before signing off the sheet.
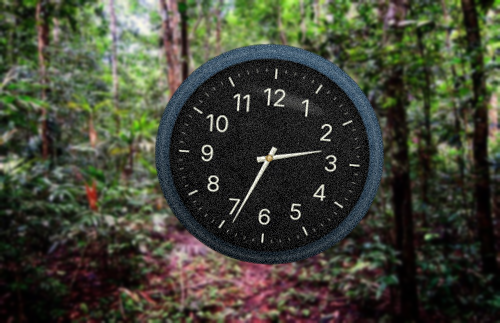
2:34
